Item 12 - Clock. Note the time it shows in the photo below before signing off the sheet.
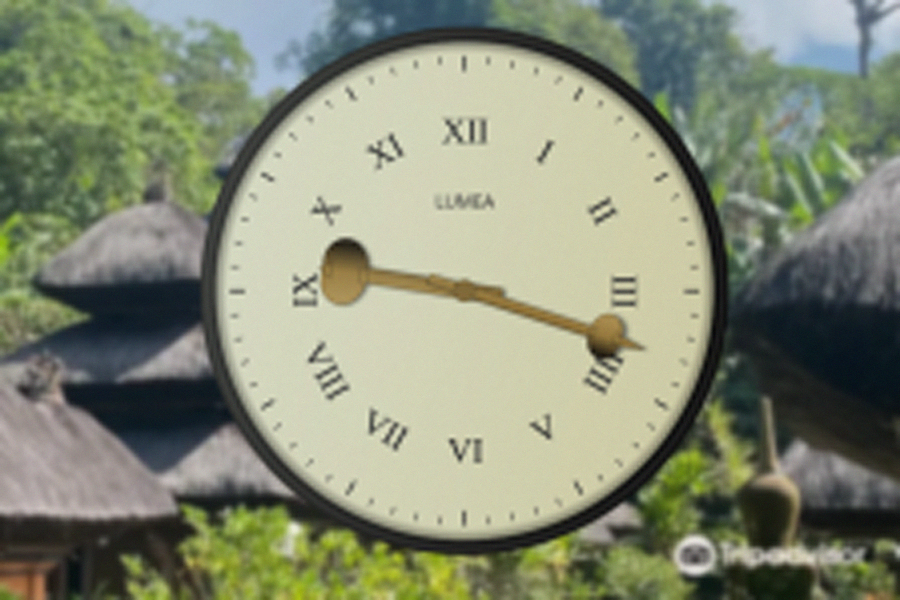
9:18
